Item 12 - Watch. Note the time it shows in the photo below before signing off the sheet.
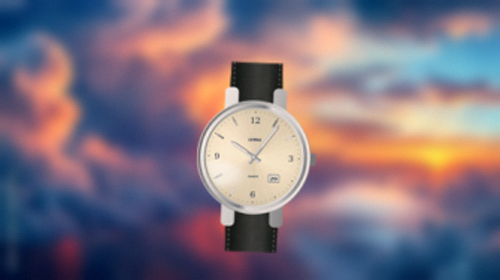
10:06
